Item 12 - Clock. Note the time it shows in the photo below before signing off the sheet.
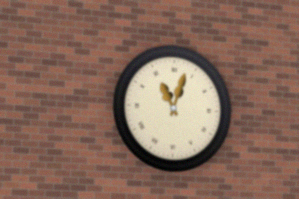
11:03
